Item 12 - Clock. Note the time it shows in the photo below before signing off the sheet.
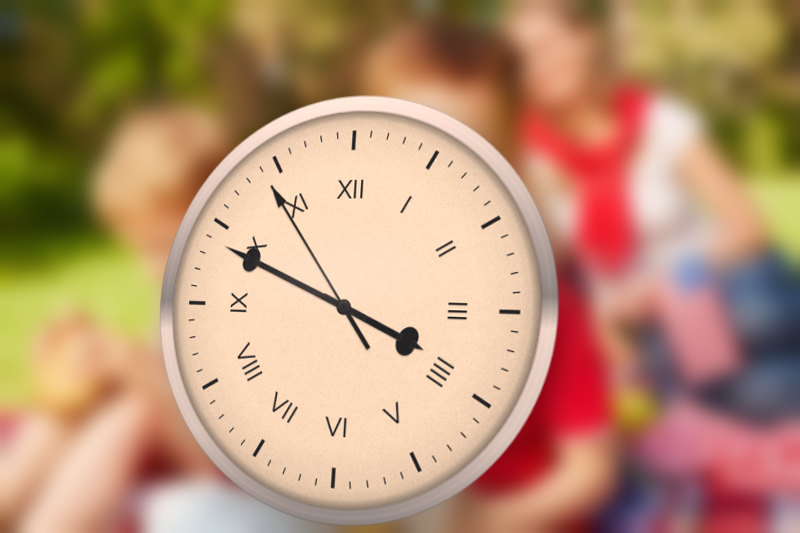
3:48:54
